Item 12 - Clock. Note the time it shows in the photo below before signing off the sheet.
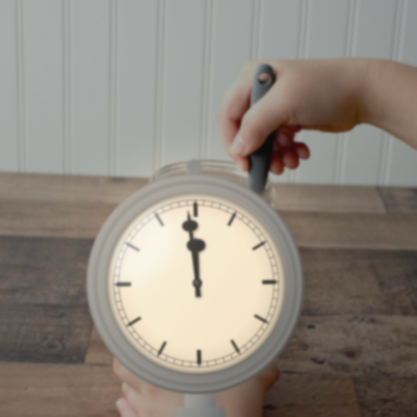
11:59
